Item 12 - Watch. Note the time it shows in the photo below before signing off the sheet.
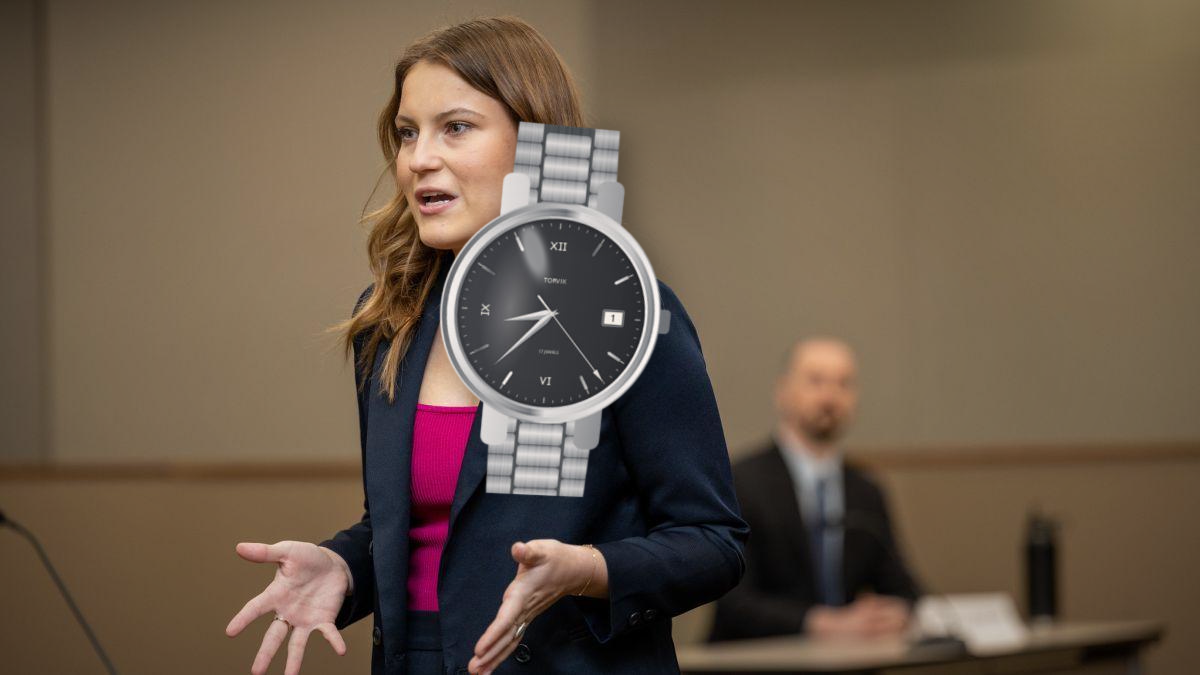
8:37:23
